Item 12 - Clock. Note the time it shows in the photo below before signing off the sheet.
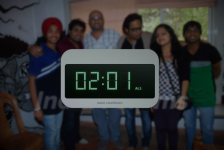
2:01
